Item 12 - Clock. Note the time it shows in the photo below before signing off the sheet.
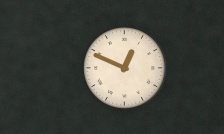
12:49
